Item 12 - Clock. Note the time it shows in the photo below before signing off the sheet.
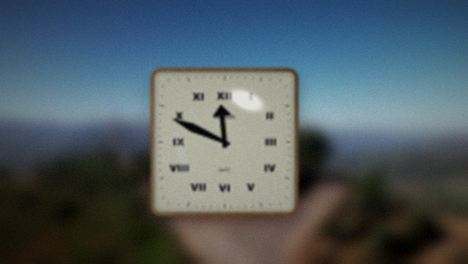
11:49
